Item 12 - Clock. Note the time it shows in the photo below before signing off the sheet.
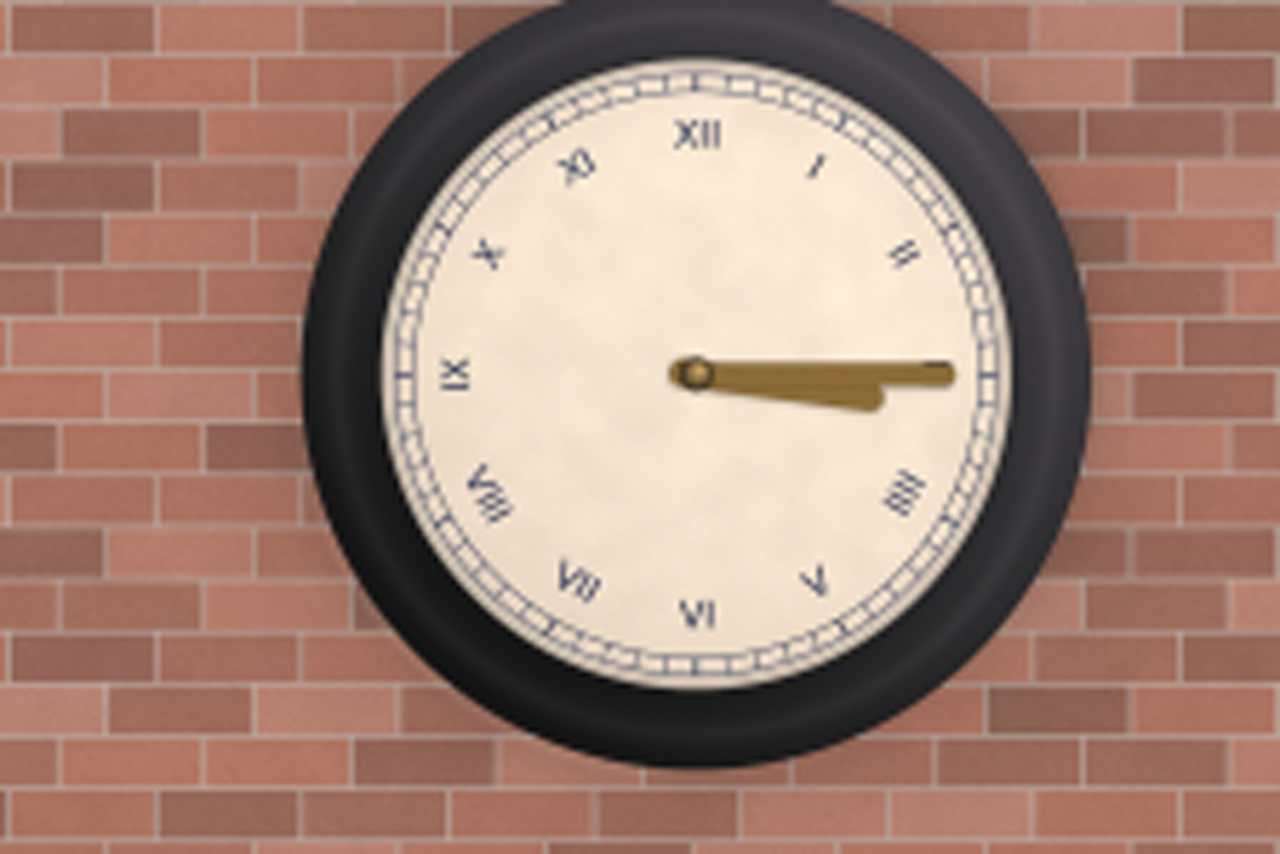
3:15
